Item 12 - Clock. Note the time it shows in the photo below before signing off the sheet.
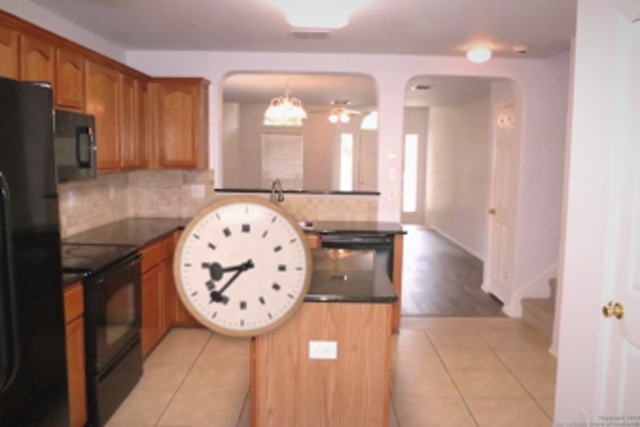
8:37
